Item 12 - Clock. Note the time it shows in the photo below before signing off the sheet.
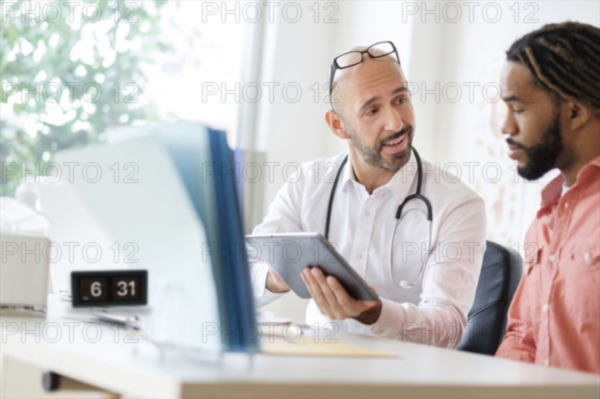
6:31
